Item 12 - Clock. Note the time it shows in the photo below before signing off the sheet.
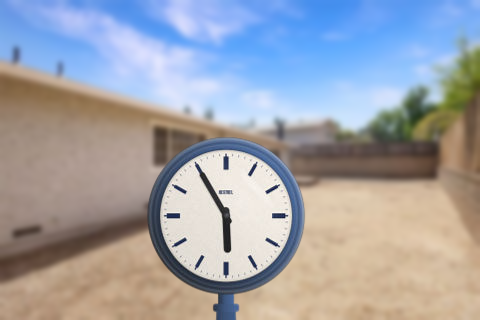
5:55
